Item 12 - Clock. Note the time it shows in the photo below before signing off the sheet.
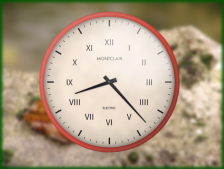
8:23
